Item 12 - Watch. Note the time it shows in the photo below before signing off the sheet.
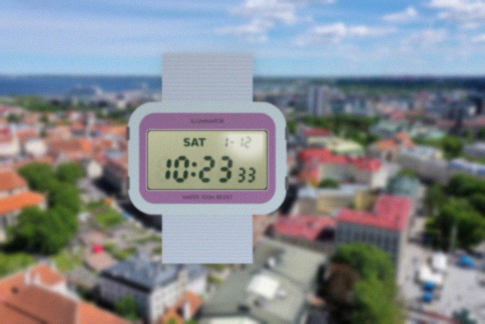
10:23:33
